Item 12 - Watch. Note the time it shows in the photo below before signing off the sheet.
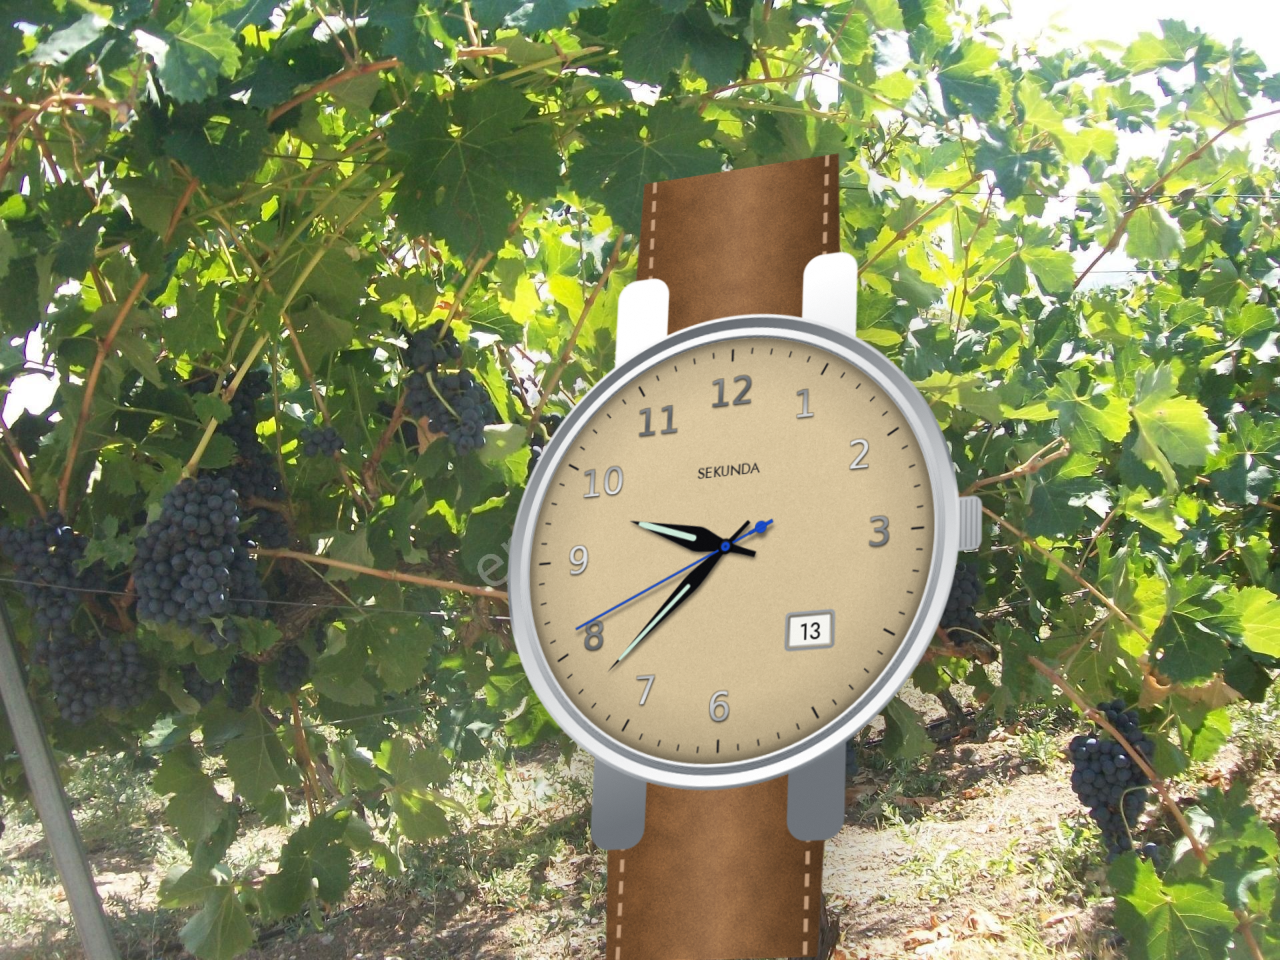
9:37:41
